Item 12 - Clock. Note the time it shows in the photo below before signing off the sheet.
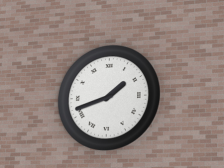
1:42
